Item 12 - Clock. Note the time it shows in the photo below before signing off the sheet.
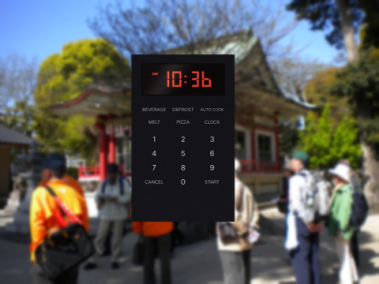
10:36
